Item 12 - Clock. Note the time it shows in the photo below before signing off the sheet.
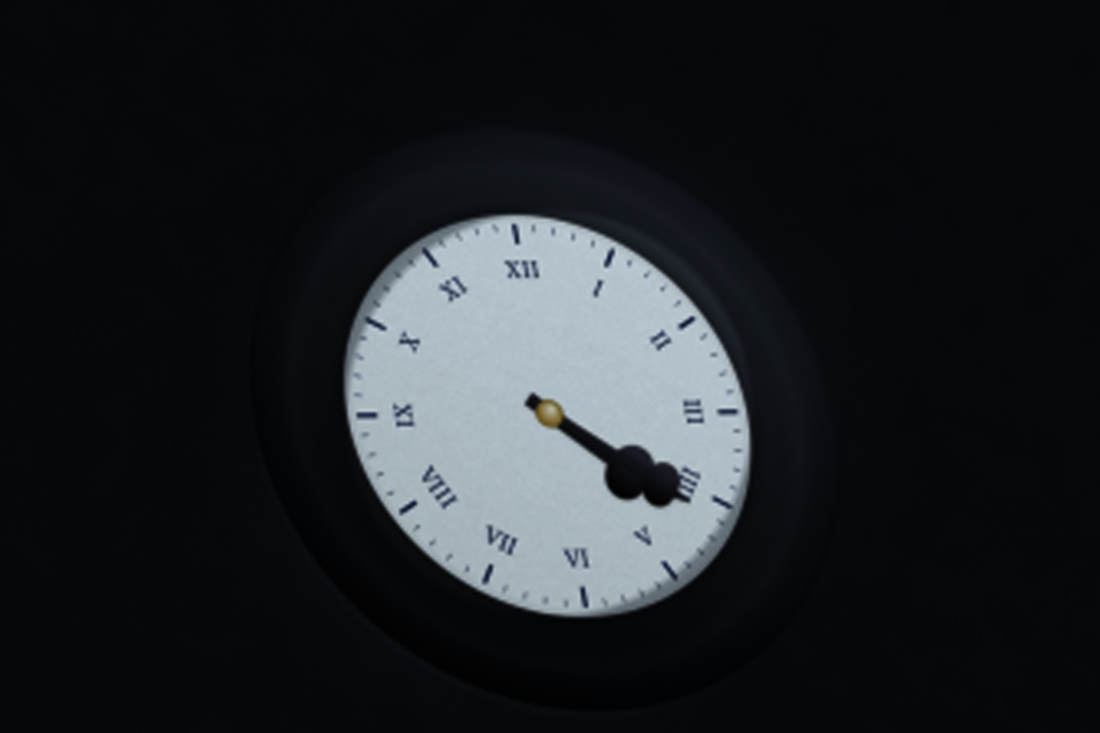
4:21
